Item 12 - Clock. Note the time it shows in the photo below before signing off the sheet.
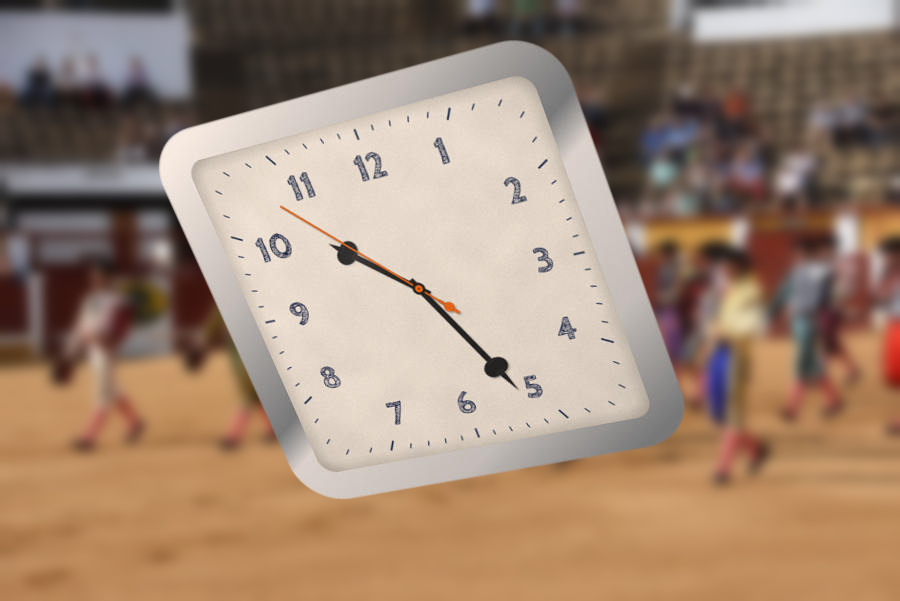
10:25:53
